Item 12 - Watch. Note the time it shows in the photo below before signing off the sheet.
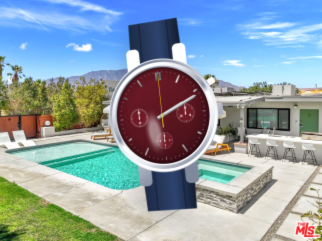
2:11
